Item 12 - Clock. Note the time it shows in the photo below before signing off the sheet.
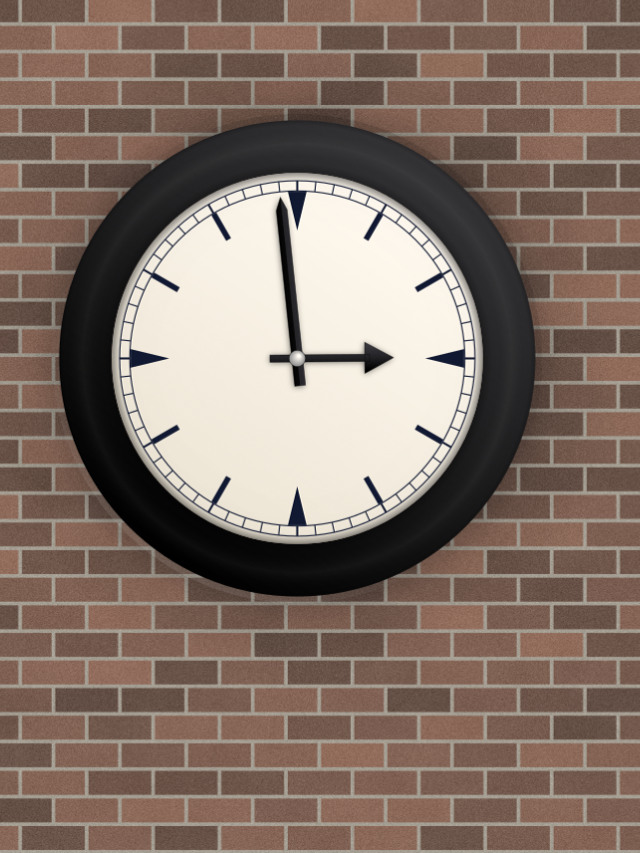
2:59
